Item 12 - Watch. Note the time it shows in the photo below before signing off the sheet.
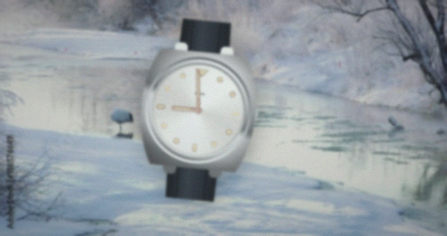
8:59
